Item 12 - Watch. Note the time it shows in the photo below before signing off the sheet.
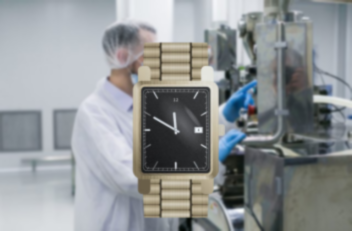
11:50
